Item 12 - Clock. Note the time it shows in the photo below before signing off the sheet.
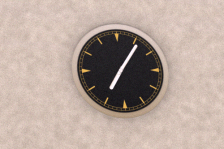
7:06
